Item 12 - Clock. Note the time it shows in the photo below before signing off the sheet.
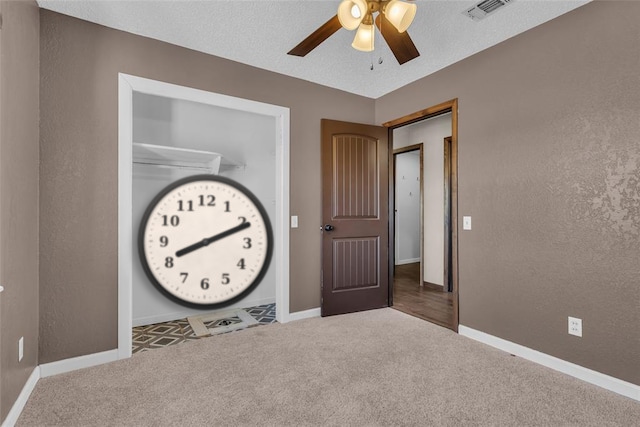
8:11
